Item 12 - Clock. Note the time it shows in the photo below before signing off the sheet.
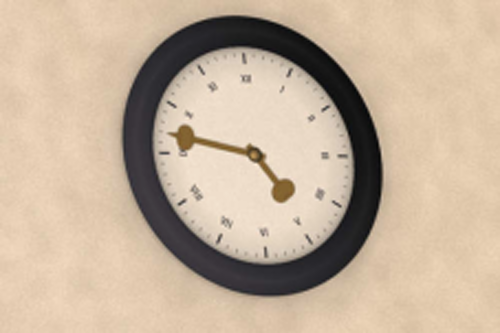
4:47
